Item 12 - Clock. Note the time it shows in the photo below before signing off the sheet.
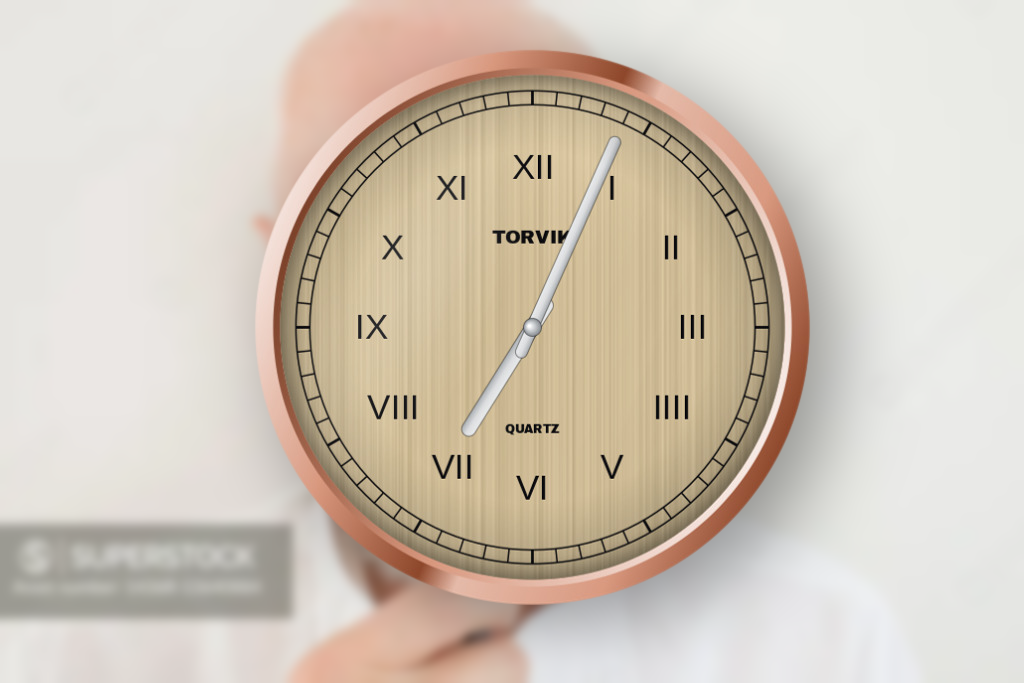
7:04
